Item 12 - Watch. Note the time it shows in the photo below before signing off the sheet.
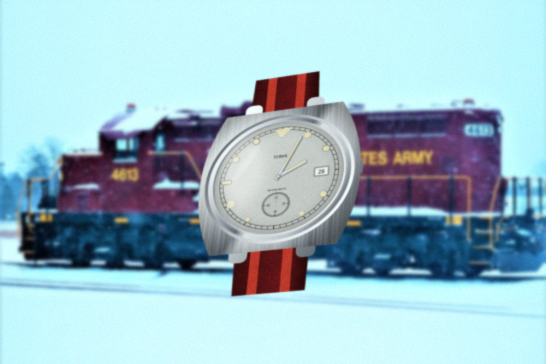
2:04
